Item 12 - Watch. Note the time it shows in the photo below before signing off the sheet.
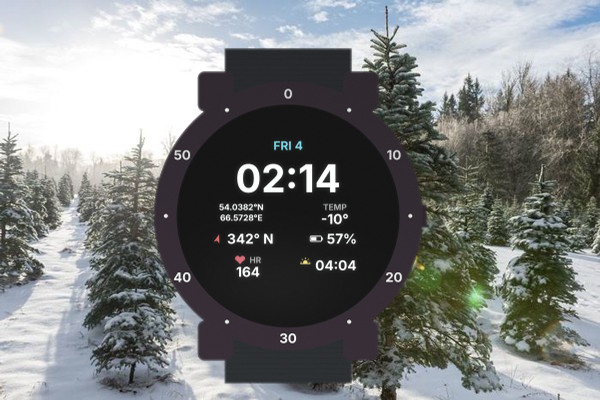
2:14
